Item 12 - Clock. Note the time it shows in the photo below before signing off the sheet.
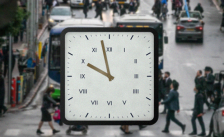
9:58
